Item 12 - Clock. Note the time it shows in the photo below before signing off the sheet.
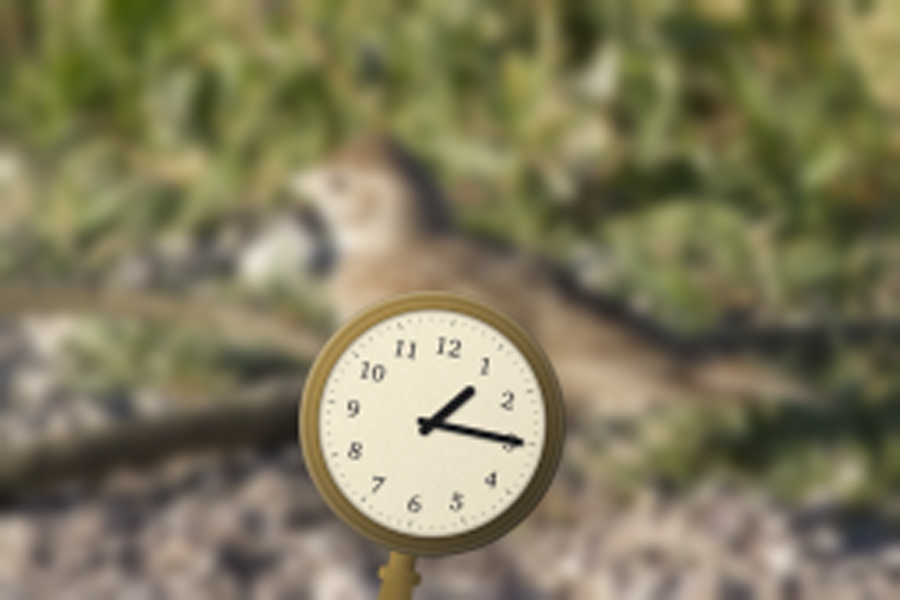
1:15
